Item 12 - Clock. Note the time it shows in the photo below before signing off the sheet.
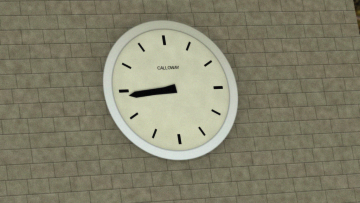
8:44
